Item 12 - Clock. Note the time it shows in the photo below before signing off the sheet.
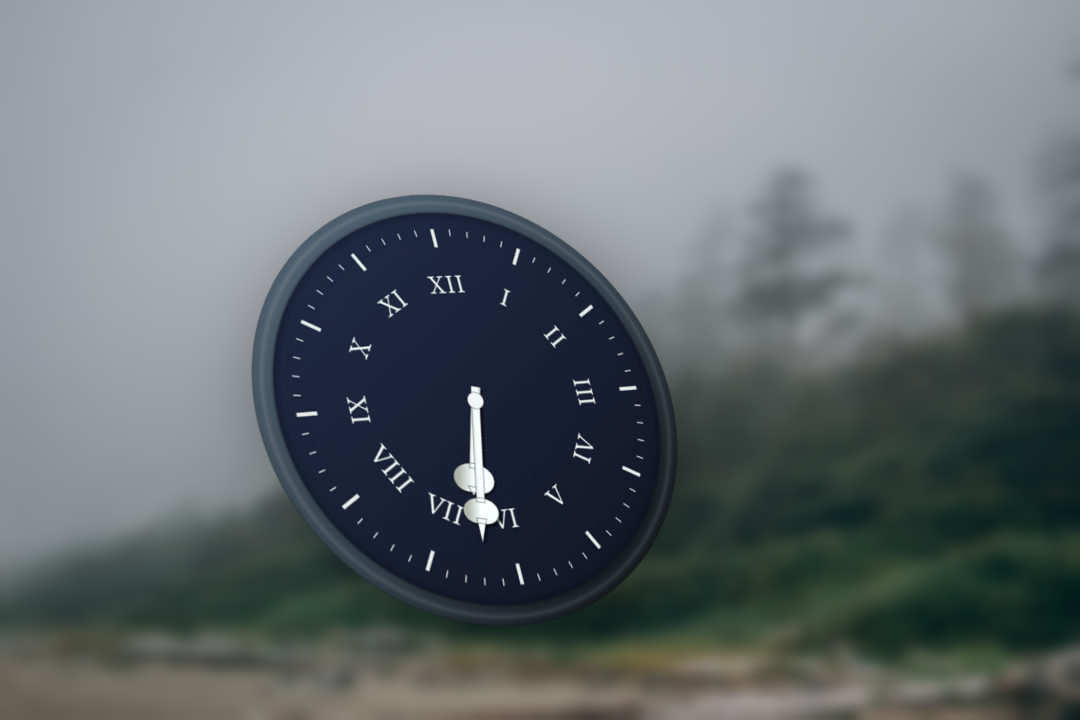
6:32
